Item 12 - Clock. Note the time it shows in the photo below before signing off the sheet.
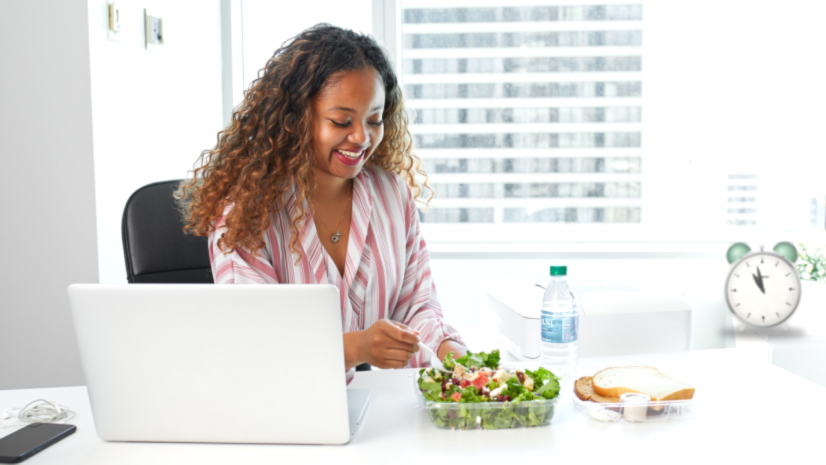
10:58
